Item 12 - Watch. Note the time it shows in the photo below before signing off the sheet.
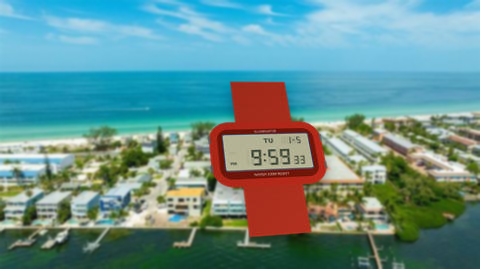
9:59:33
